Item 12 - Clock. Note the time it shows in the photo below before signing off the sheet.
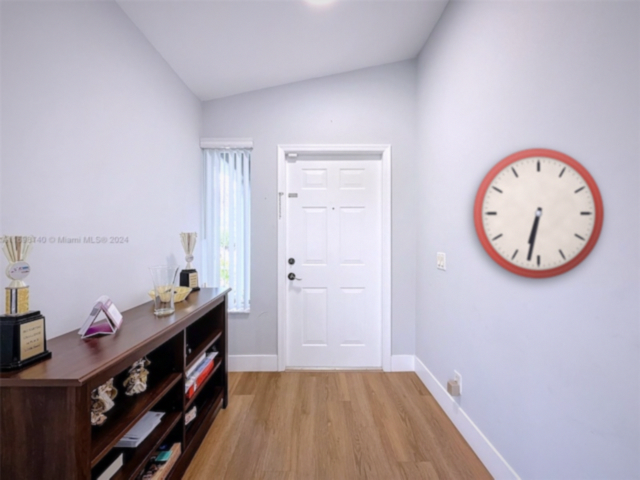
6:32
